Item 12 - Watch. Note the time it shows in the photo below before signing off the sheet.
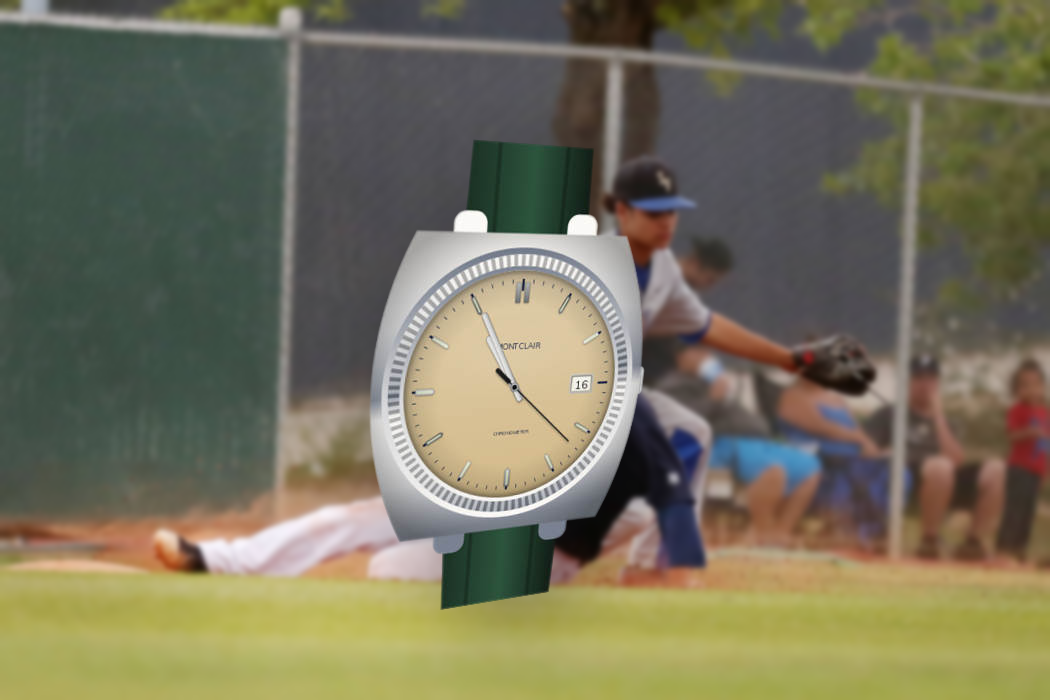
10:55:22
